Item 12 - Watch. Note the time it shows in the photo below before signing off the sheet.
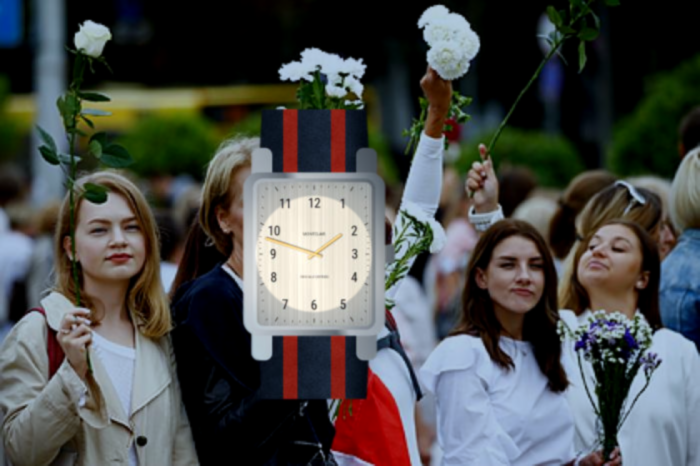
1:48
